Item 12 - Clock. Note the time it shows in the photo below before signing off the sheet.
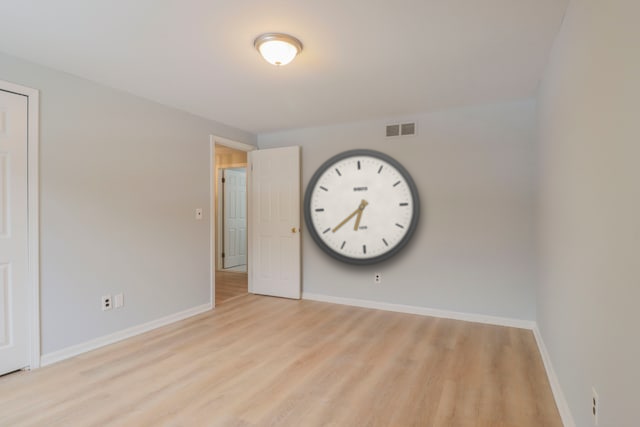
6:39
